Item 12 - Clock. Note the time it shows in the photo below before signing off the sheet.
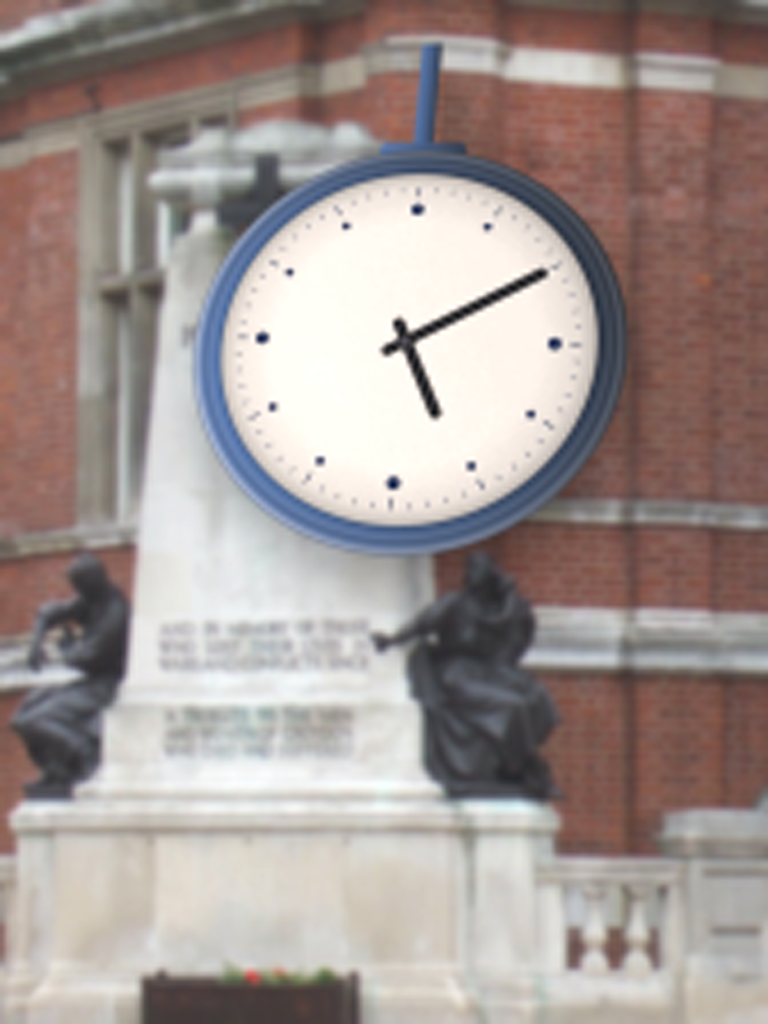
5:10
